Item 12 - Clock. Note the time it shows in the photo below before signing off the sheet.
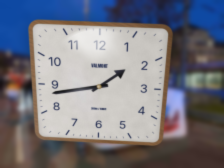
1:43
